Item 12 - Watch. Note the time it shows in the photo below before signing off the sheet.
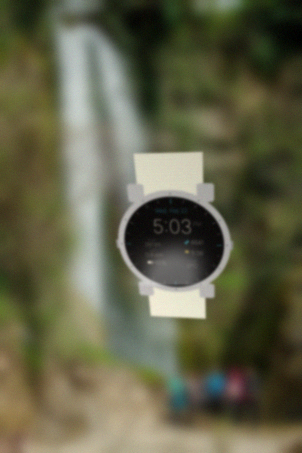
5:03
